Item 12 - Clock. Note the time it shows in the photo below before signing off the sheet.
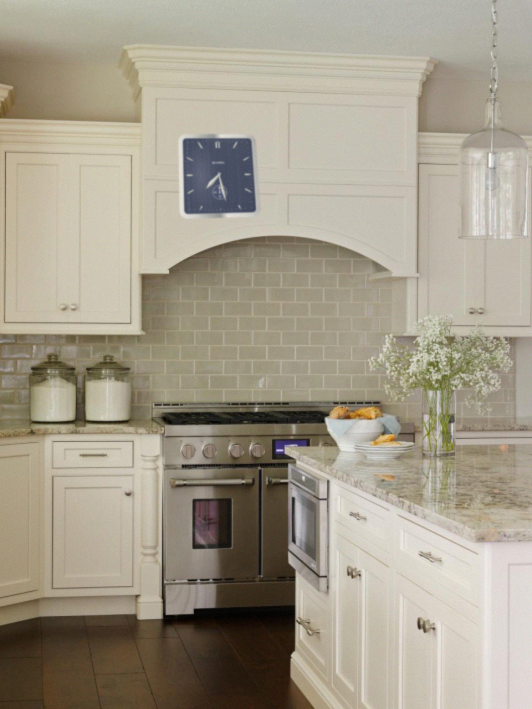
7:28
